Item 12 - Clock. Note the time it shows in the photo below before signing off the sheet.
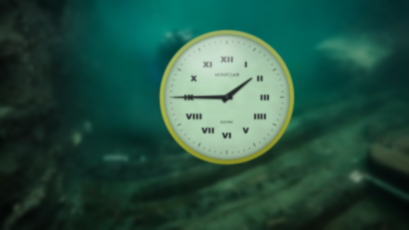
1:45
